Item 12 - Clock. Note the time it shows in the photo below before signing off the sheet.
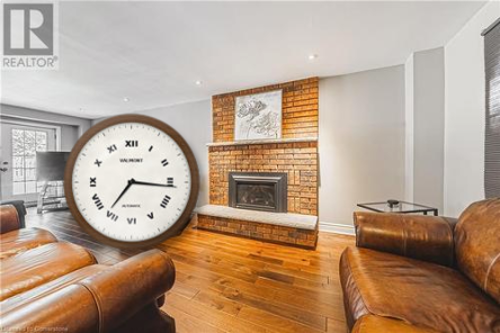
7:16
